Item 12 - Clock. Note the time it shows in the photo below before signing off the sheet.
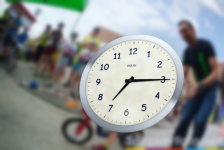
7:15
